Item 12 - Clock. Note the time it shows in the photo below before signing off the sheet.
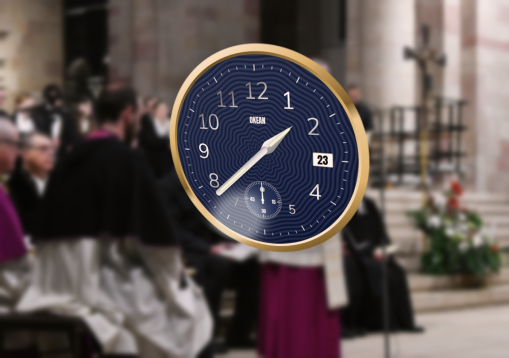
1:38
